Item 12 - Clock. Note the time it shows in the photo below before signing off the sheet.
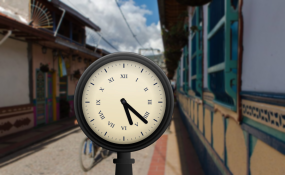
5:22
